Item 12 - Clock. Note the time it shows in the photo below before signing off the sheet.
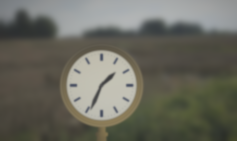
1:34
